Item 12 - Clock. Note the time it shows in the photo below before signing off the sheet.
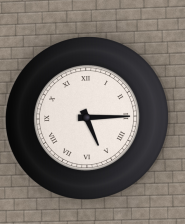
5:15
